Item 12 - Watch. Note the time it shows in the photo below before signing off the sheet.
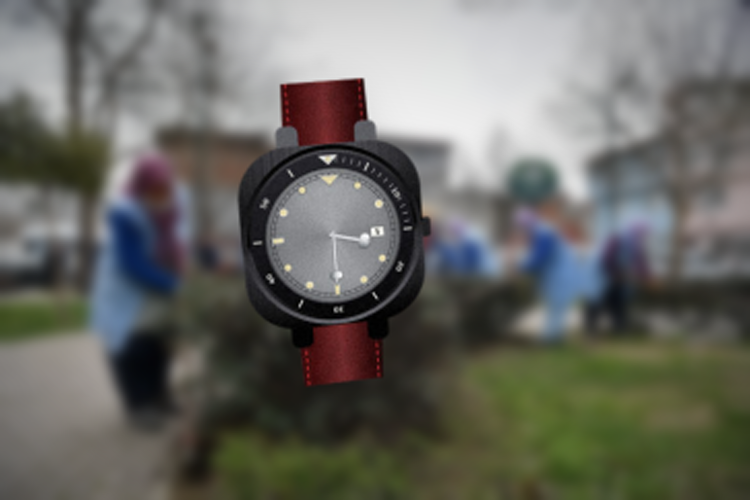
3:30
